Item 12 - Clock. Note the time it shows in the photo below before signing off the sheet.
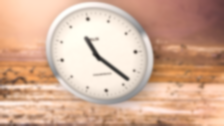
11:23
